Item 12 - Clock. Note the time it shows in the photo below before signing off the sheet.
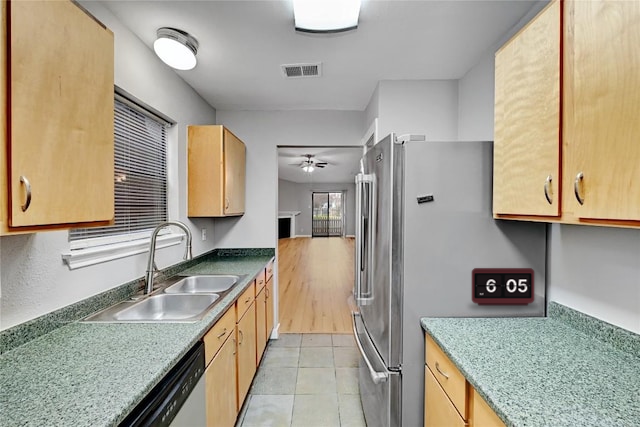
6:05
